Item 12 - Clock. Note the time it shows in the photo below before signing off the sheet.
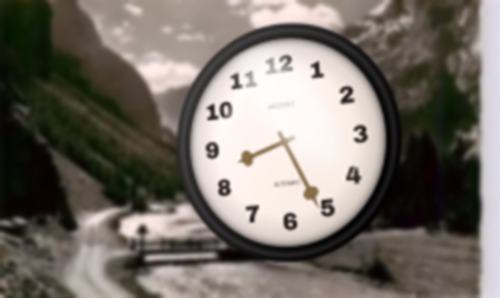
8:26
